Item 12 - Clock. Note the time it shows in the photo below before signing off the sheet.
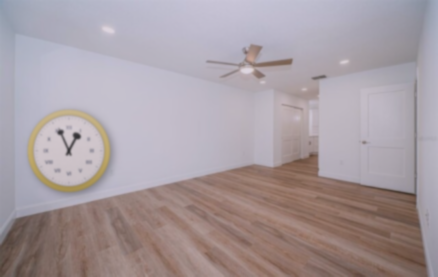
12:56
